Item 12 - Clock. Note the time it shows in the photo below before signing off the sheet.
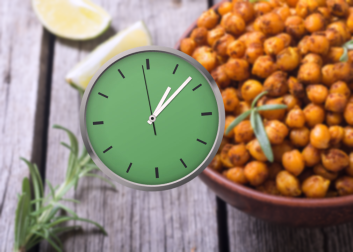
1:07:59
